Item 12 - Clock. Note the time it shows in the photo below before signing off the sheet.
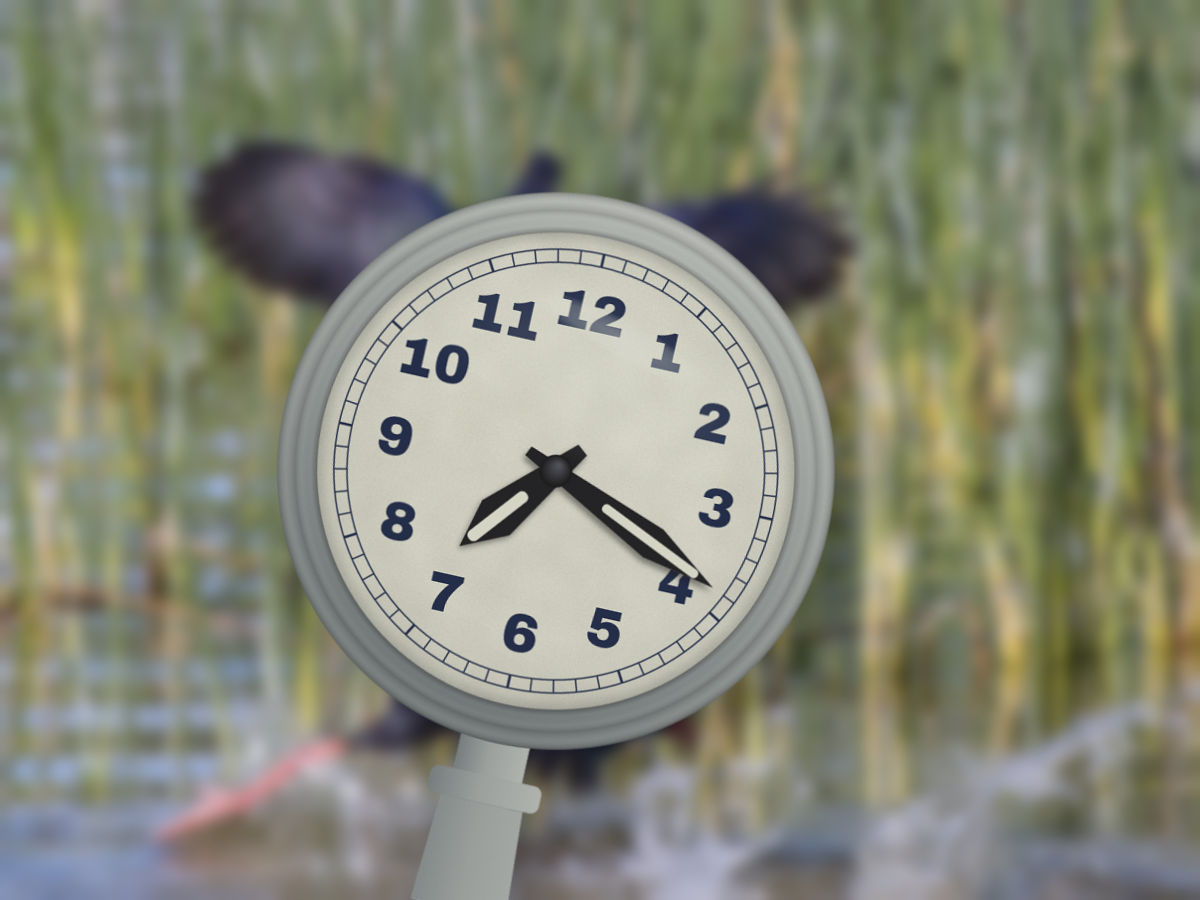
7:19
